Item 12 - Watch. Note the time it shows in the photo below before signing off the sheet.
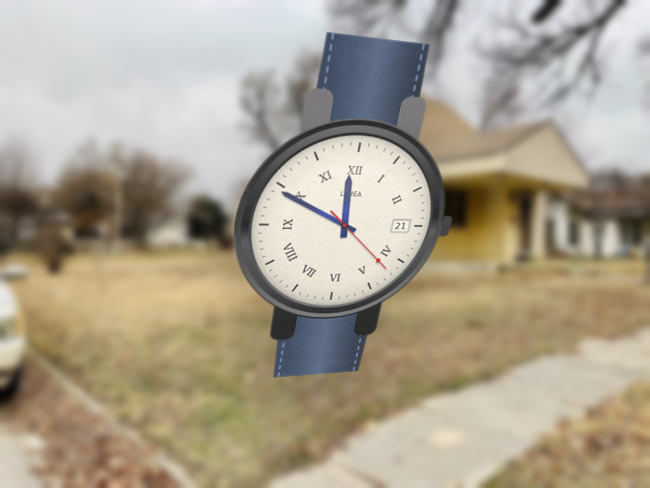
11:49:22
